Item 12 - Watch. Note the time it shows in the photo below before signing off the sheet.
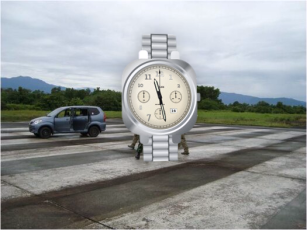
11:28
